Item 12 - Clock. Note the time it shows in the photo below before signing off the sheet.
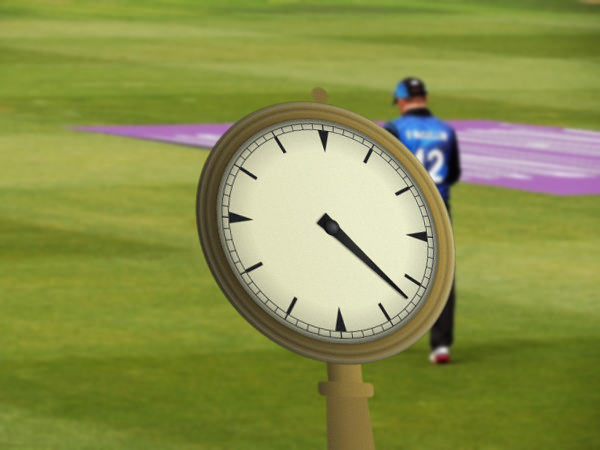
4:22
